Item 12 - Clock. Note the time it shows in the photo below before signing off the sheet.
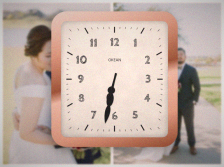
6:32
